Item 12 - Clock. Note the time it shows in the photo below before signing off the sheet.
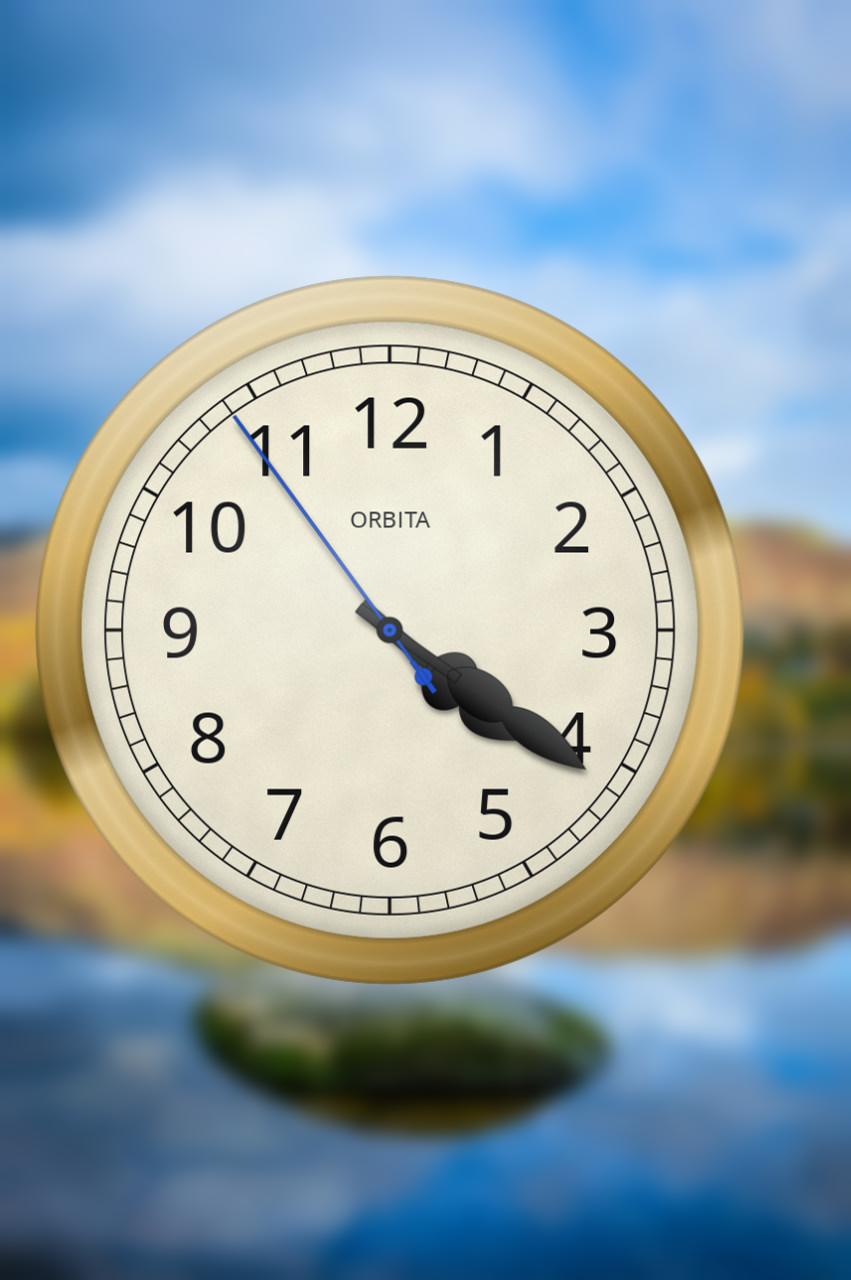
4:20:54
